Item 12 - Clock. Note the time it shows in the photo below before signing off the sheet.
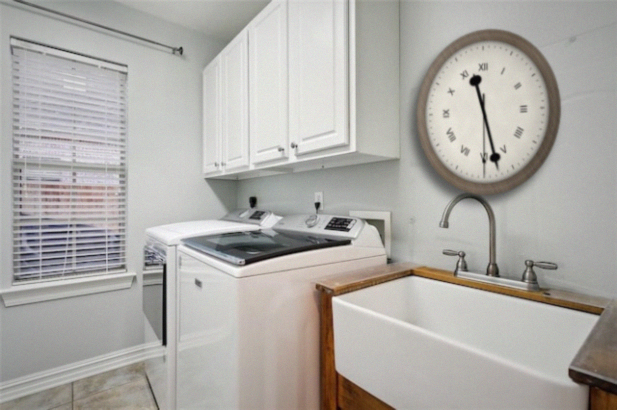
11:27:30
